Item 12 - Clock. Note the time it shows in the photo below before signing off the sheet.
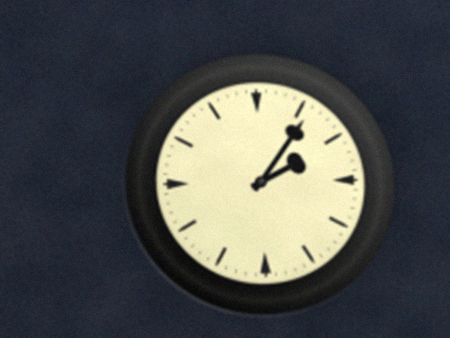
2:06
